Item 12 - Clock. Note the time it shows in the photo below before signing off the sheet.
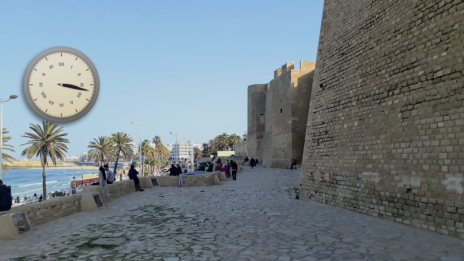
3:17
